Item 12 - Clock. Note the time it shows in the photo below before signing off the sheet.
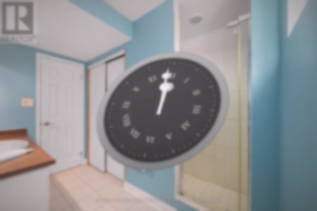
11:59
